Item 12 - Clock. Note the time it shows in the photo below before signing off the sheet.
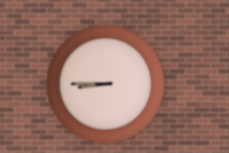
8:45
